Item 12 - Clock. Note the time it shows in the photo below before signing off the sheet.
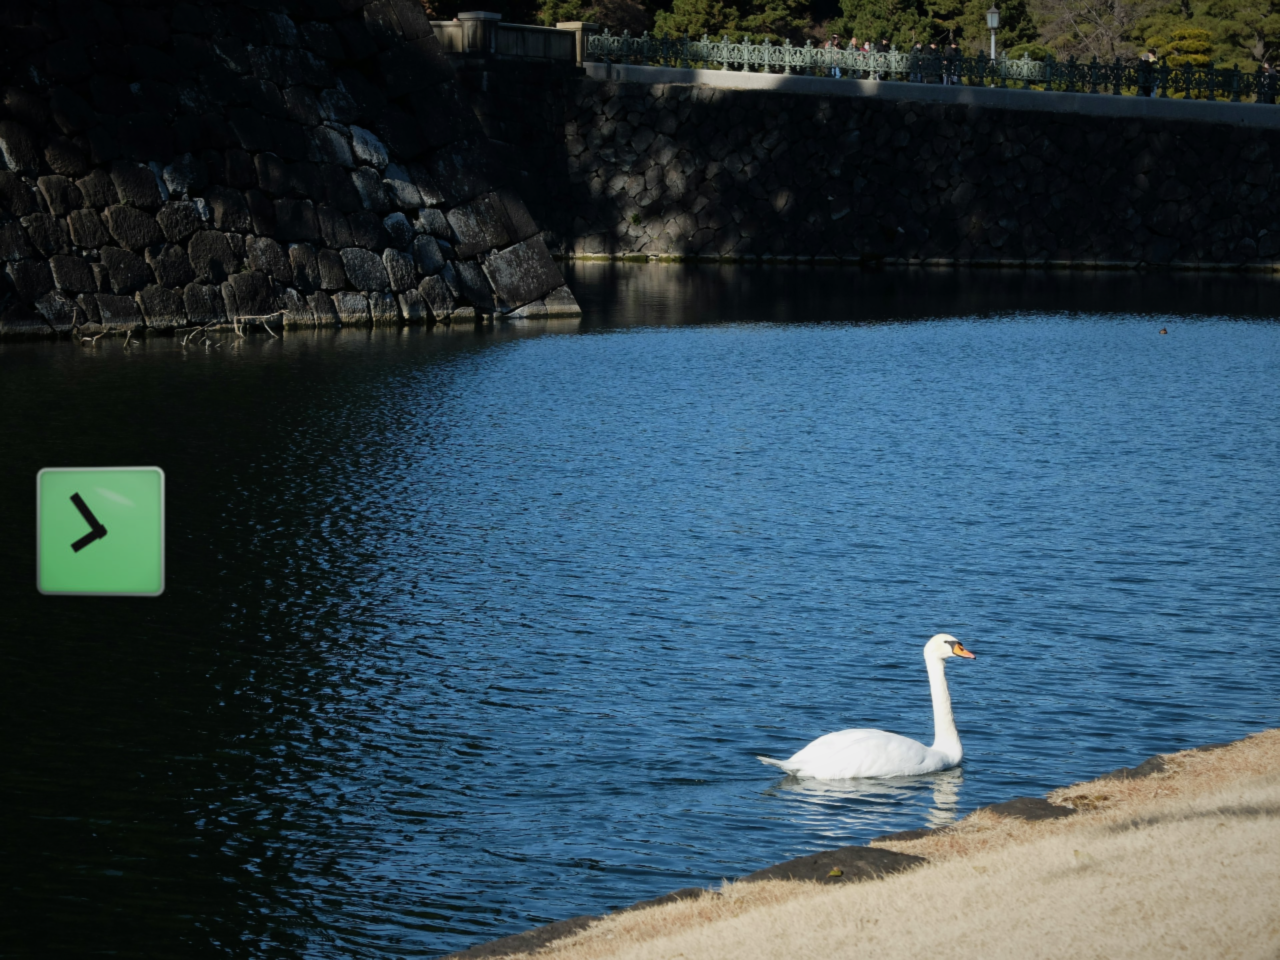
7:54
